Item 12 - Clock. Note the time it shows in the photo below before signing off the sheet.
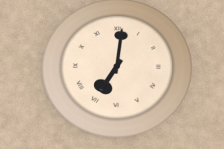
7:01
